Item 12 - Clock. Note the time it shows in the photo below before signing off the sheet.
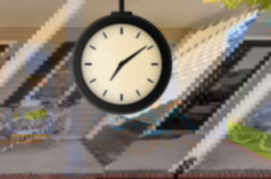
7:09
